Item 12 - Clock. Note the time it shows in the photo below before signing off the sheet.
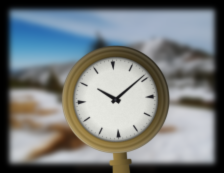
10:09
